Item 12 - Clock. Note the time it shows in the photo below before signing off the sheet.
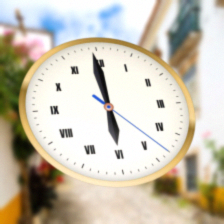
5:59:23
